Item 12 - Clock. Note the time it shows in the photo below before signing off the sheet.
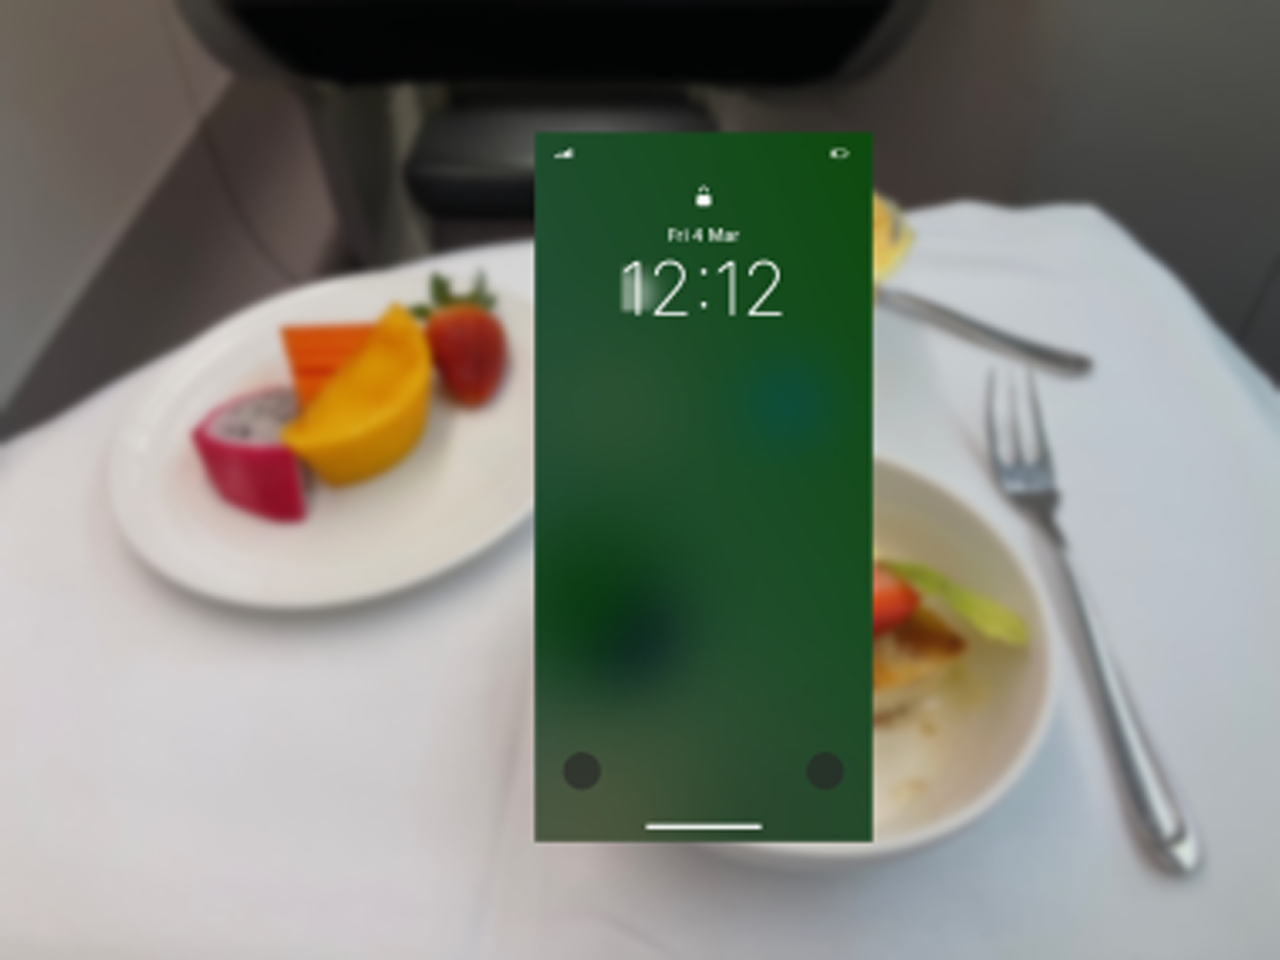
12:12
